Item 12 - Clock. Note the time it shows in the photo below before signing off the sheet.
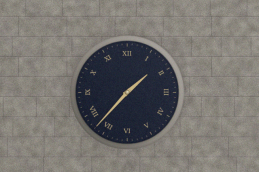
1:37
